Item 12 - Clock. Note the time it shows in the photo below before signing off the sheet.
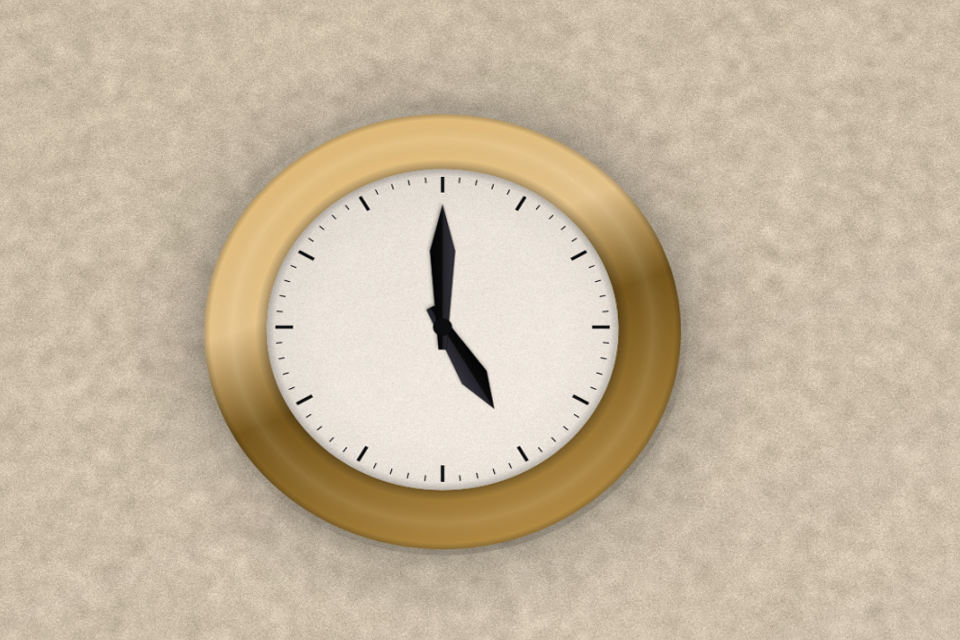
5:00
